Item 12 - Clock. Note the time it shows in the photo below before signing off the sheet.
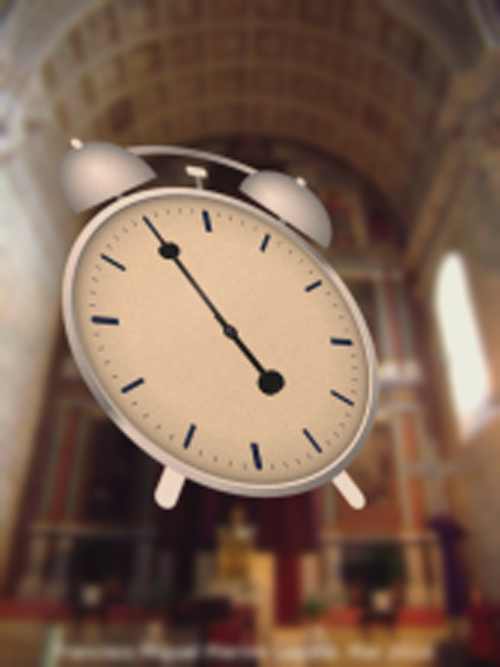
4:55
